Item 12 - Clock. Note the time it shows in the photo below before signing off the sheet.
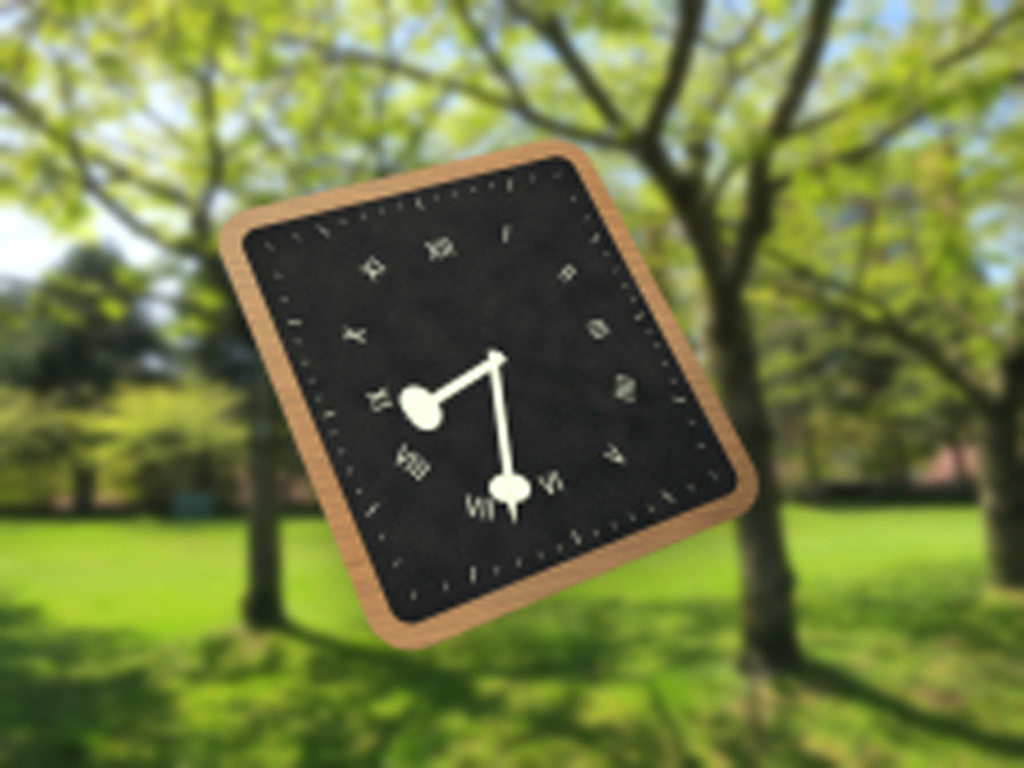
8:33
